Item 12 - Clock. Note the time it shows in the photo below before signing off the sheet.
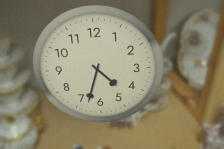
4:33
